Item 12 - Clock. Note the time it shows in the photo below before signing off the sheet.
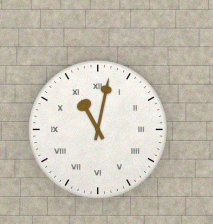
11:02
